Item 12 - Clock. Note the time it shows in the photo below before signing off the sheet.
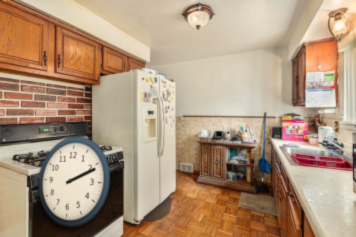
2:11
